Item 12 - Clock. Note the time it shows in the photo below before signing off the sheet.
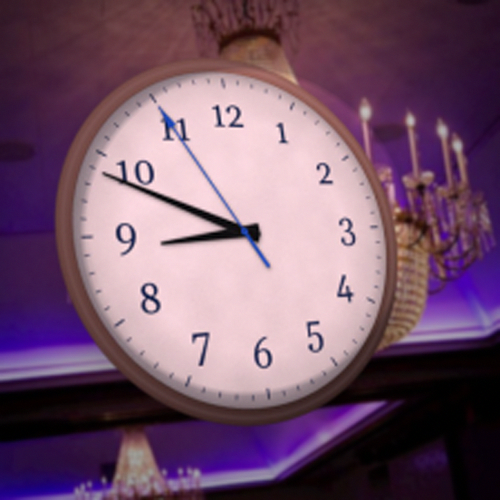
8:48:55
